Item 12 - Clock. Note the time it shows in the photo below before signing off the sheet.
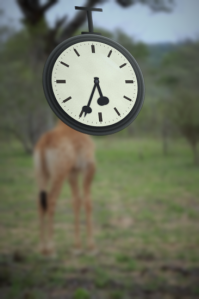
5:34
